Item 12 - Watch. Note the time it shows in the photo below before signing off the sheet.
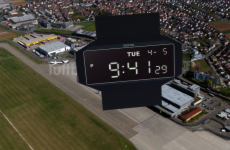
9:41
